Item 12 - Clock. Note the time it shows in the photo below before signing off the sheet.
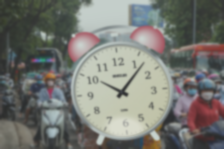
10:07
